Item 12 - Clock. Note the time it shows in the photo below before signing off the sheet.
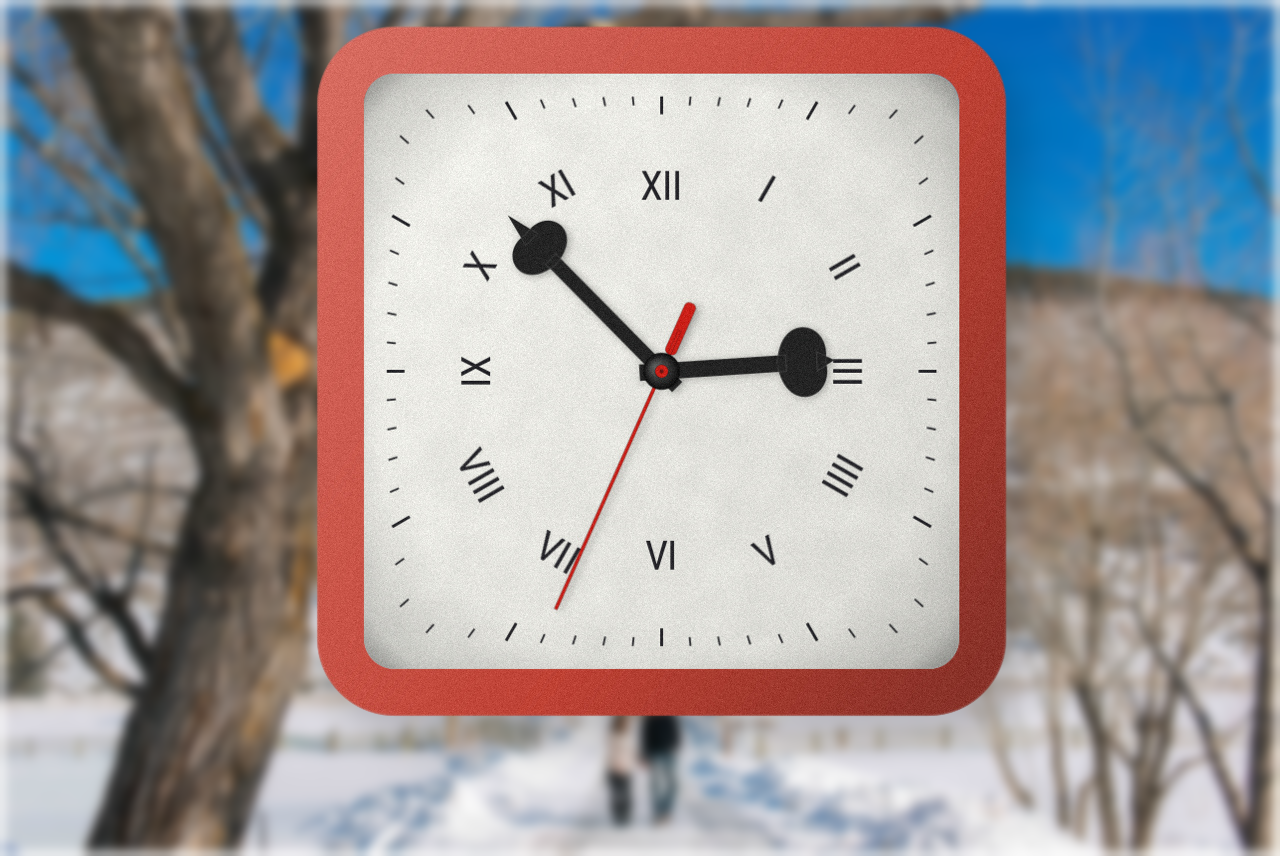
2:52:34
